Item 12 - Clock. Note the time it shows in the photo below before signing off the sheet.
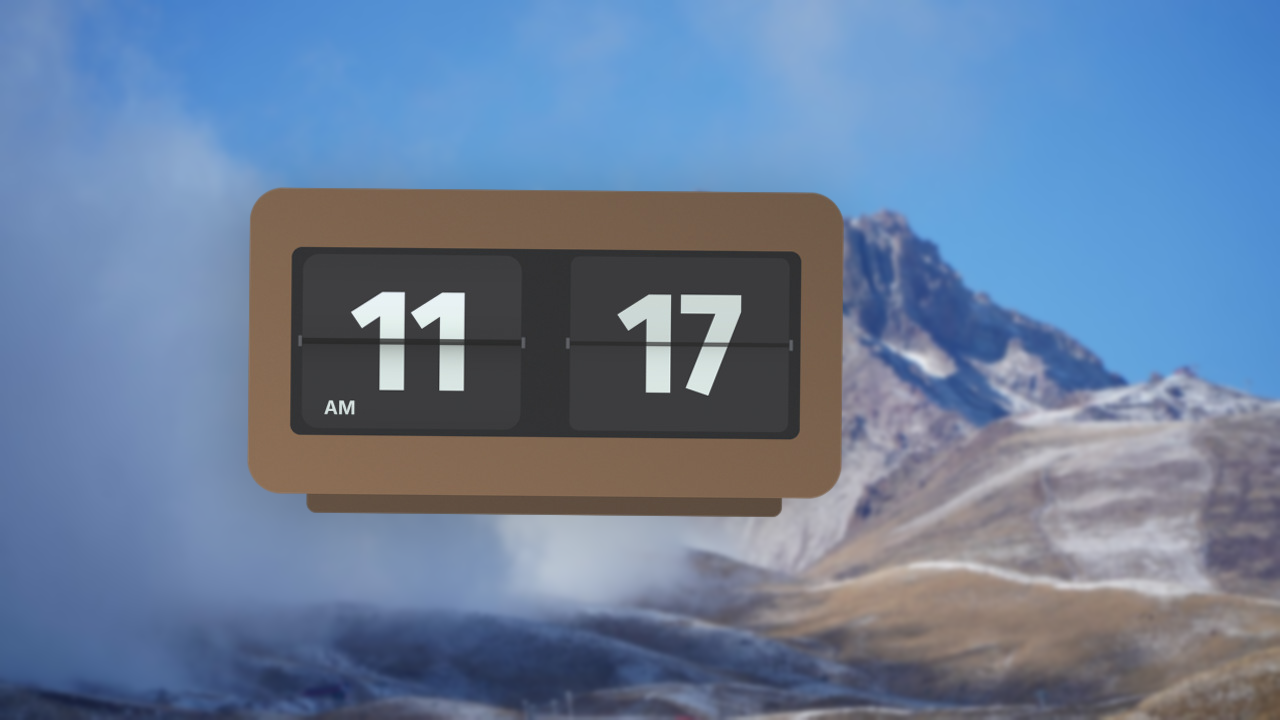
11:17
